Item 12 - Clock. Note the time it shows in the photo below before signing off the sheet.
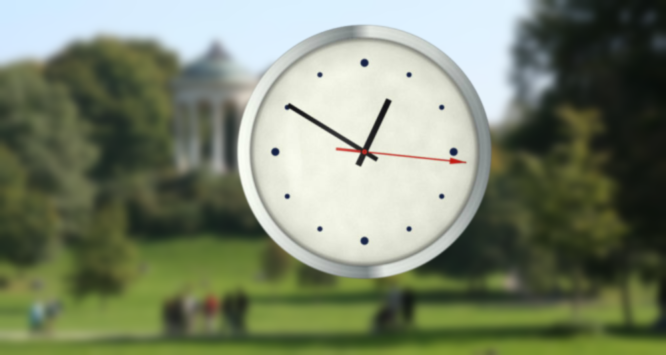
12:50:16
